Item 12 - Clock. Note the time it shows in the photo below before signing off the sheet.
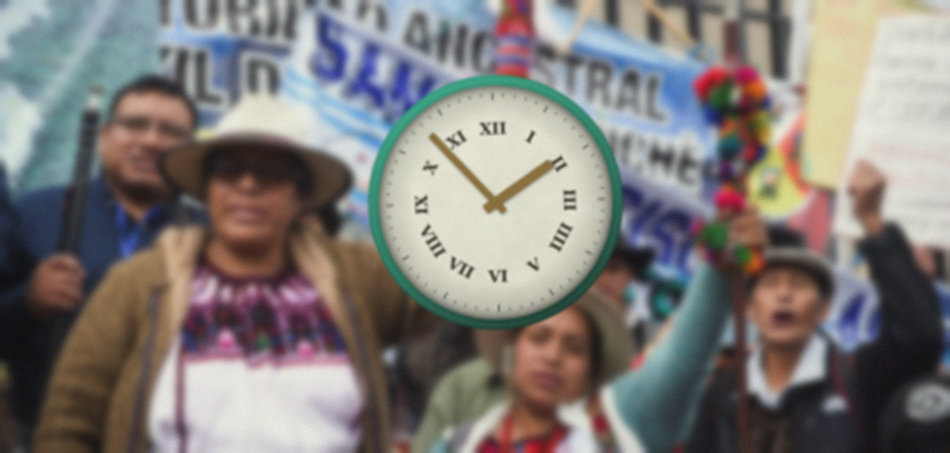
1:53
